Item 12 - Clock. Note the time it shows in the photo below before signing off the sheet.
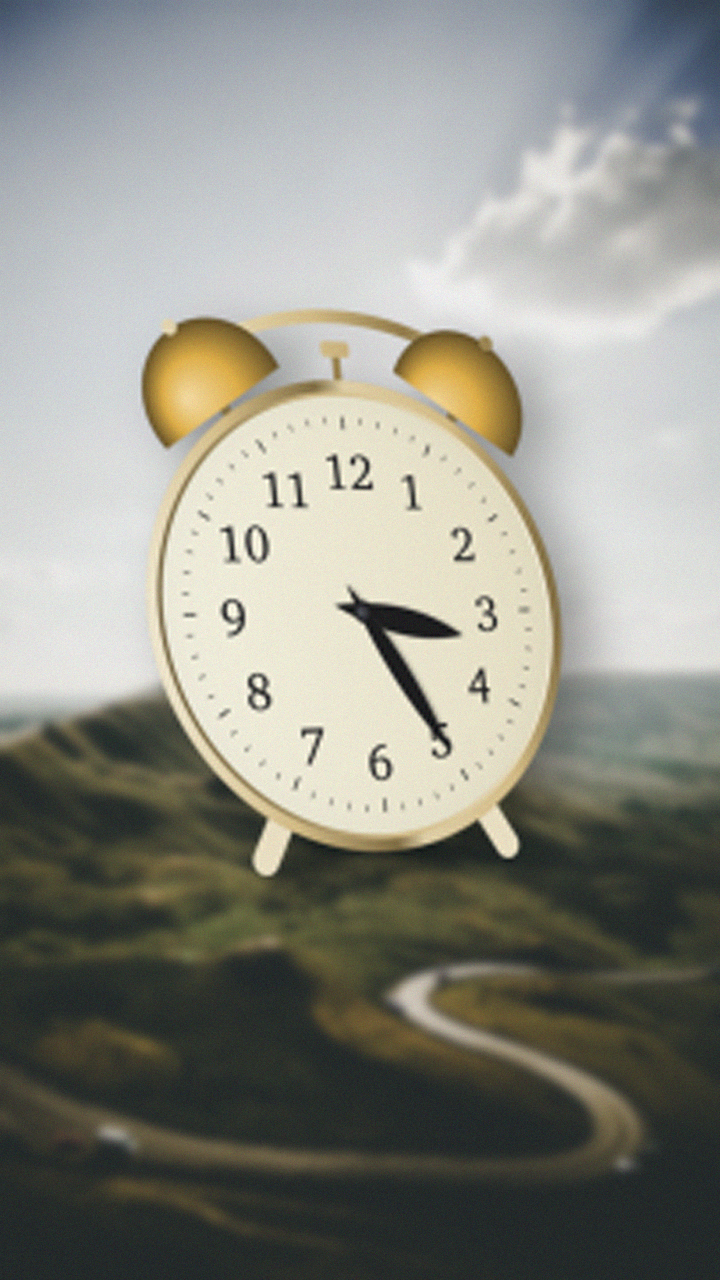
3:25
